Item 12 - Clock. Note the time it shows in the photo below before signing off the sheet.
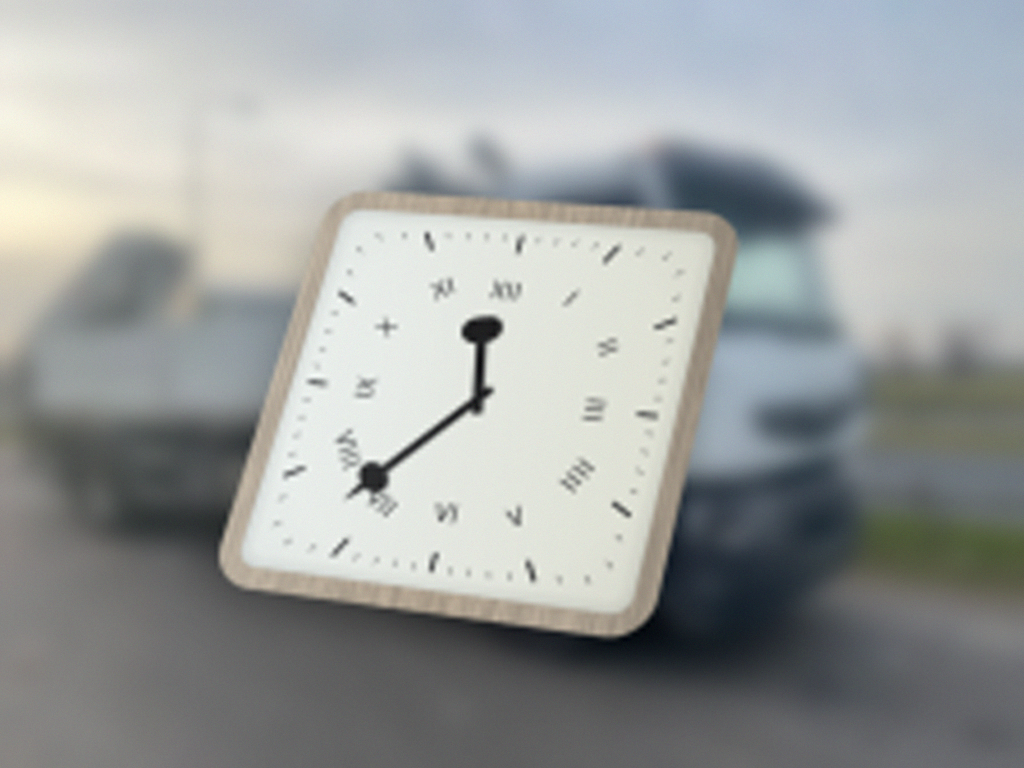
11:37
